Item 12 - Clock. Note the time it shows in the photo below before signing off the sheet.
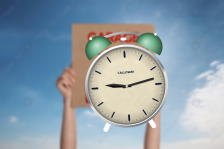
9:13
